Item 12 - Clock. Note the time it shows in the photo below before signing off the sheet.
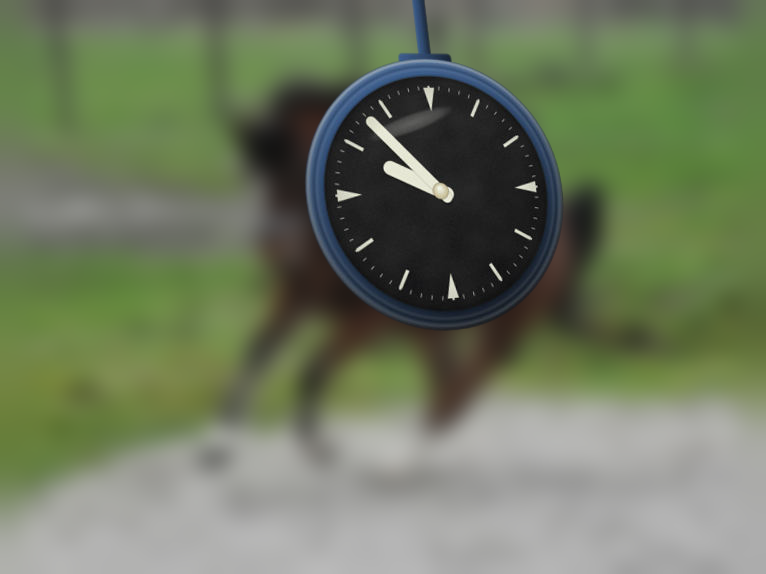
9:53
